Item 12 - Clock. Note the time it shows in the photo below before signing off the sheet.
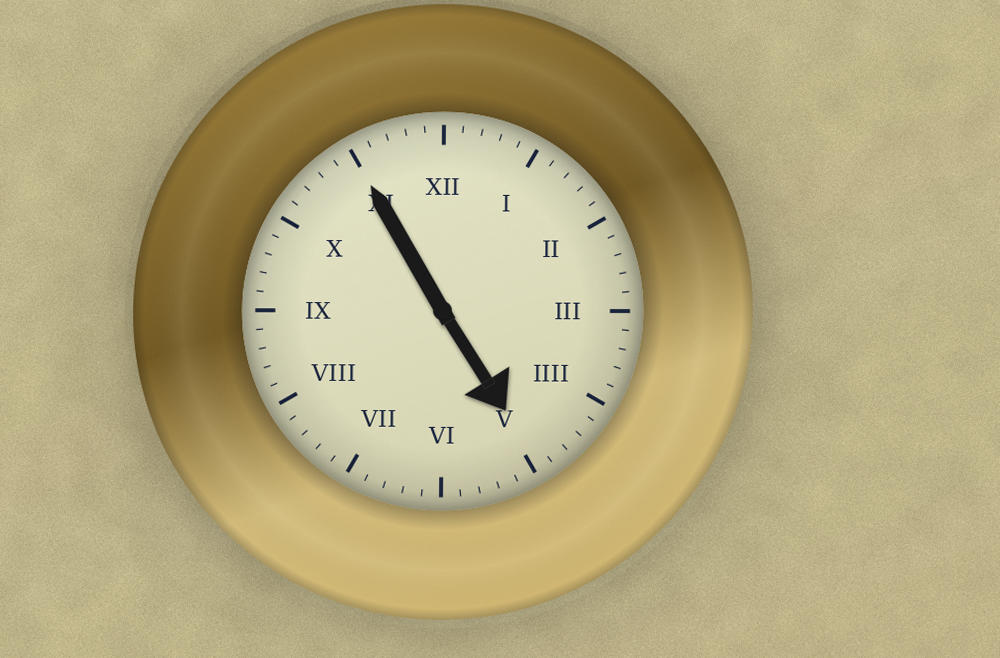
4:55
